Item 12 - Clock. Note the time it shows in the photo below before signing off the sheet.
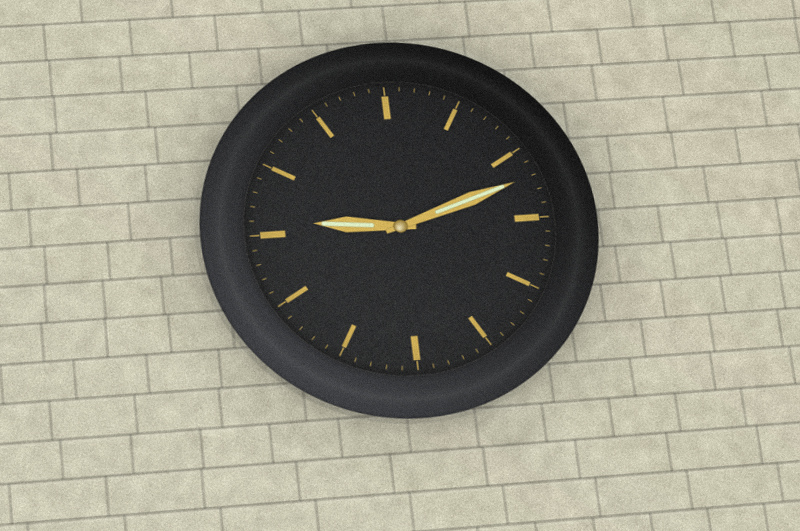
9:12
